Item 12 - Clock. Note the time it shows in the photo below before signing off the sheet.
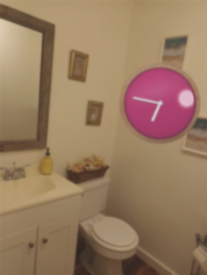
6:47
